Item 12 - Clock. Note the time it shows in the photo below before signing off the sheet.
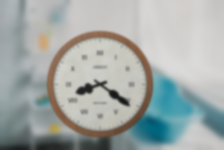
8:21
